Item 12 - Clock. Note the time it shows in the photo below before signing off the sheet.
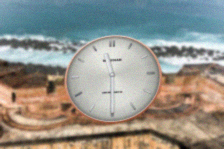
11:30
